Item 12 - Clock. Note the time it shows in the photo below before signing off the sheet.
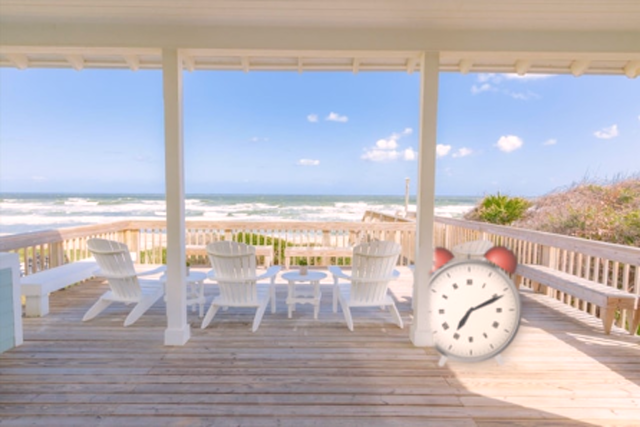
7:11
